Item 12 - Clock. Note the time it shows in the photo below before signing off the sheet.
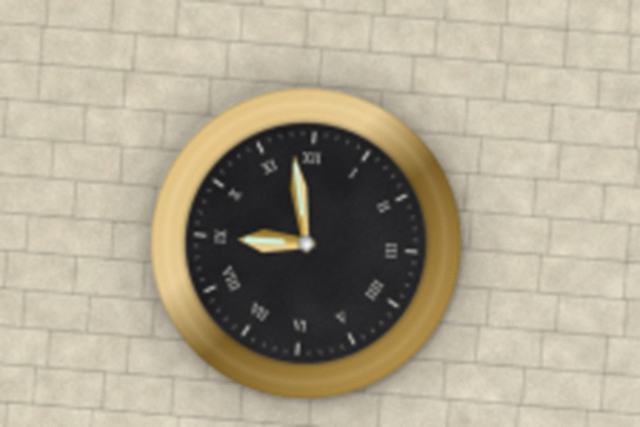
8:58
